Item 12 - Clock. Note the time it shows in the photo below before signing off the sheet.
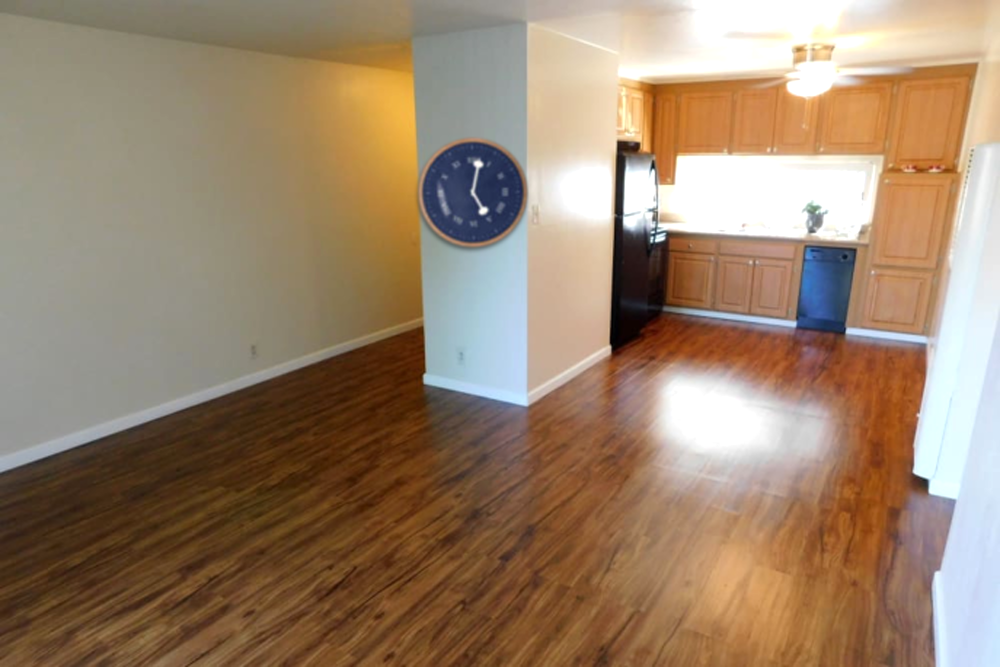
5:02
